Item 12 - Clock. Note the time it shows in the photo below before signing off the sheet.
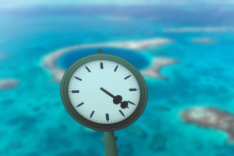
4:22
